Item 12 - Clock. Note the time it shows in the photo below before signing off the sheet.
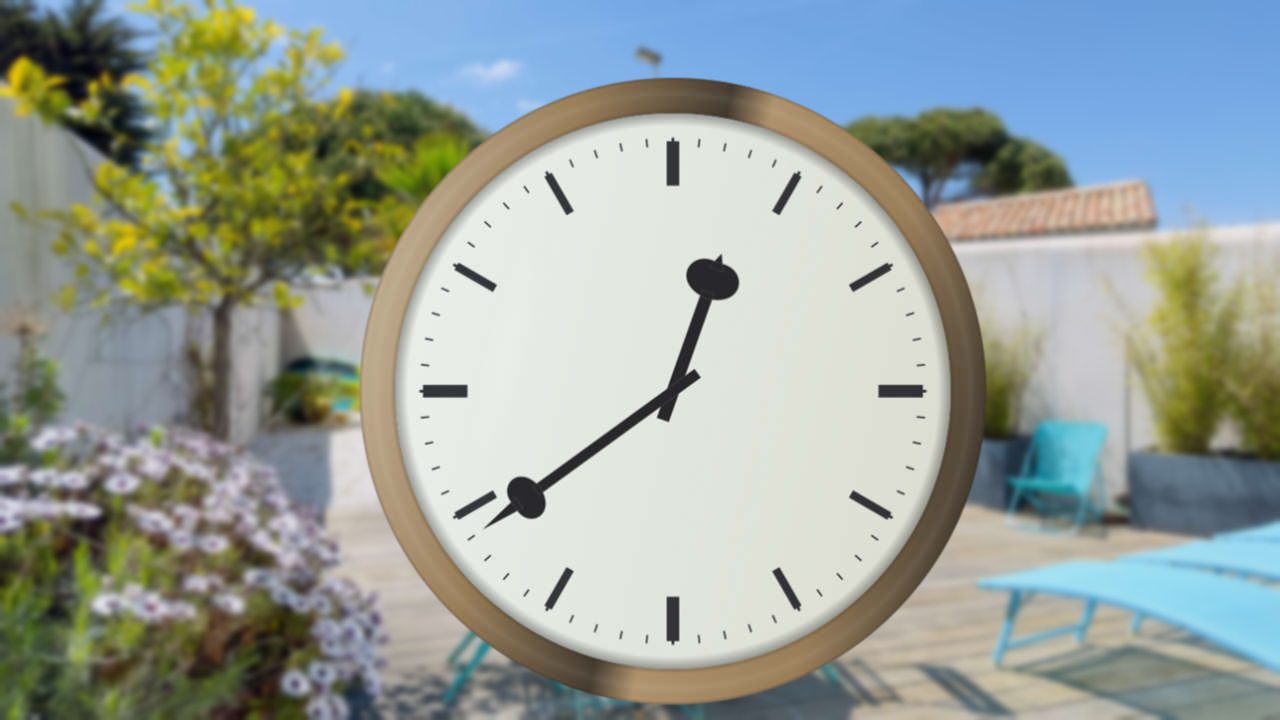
12:39
